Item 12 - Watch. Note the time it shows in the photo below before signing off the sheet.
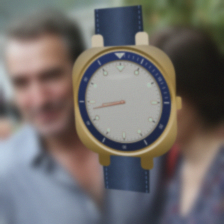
8:43
